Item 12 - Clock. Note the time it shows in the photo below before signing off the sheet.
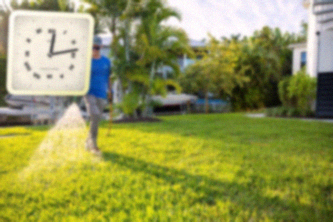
12:13
